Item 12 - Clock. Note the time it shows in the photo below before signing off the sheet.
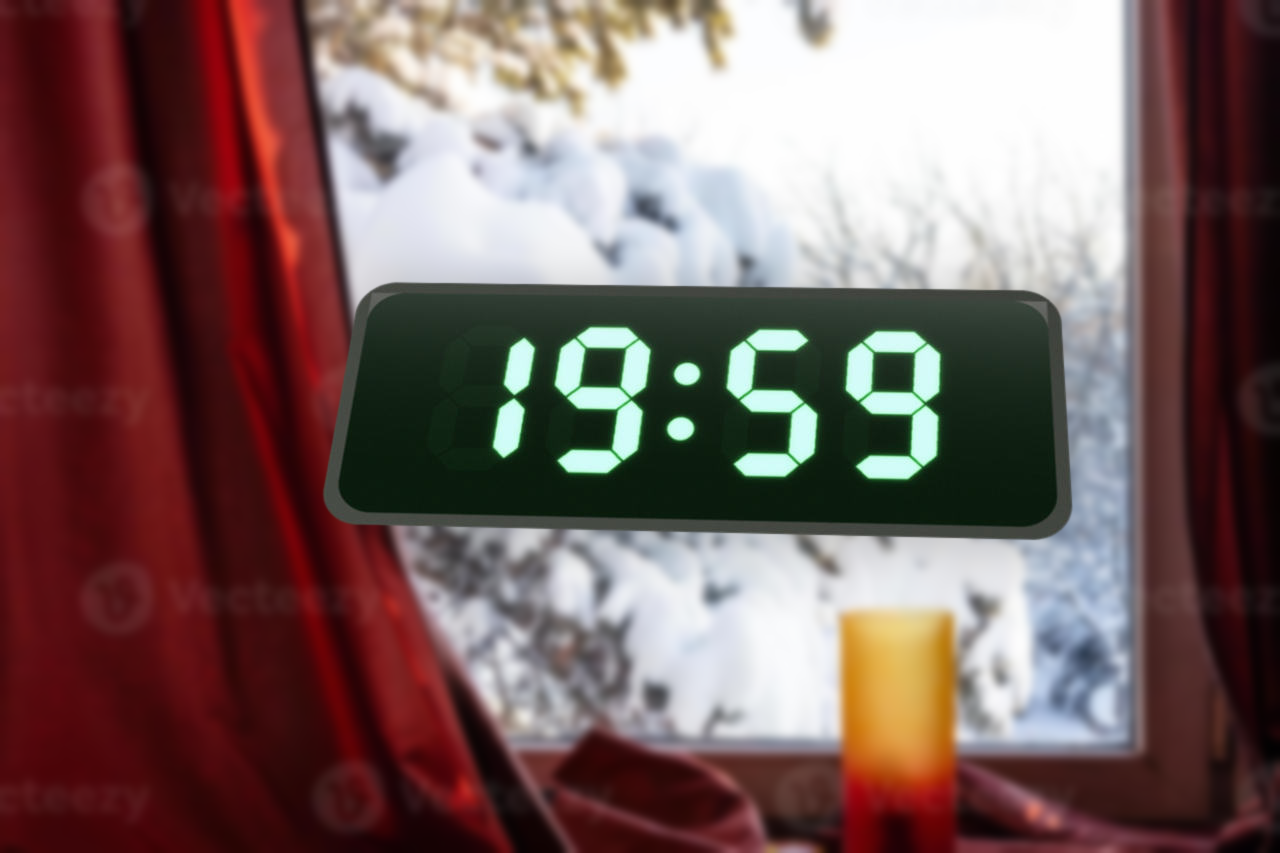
19:59
